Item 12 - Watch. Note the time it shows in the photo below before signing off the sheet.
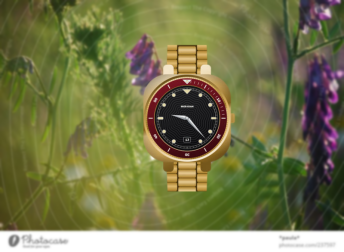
9:23
